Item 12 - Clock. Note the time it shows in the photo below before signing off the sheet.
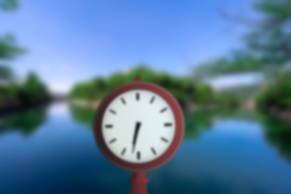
6:32
